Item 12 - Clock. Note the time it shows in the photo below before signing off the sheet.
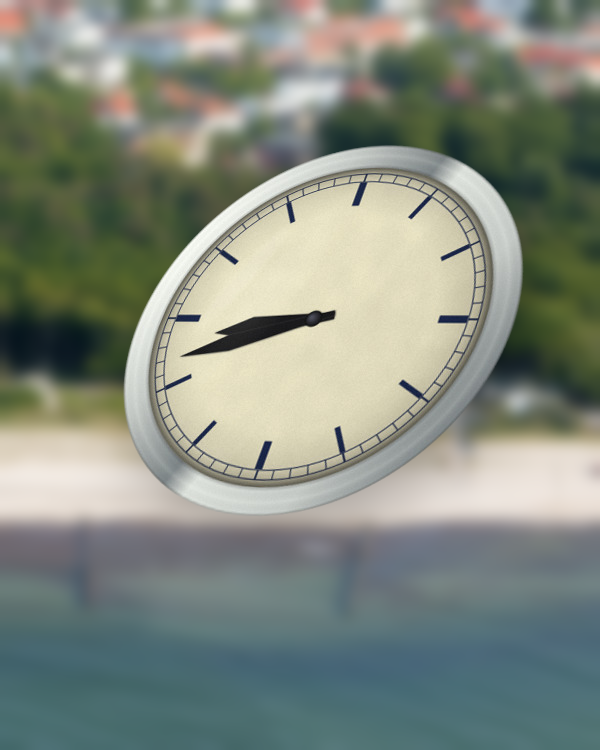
8:42
